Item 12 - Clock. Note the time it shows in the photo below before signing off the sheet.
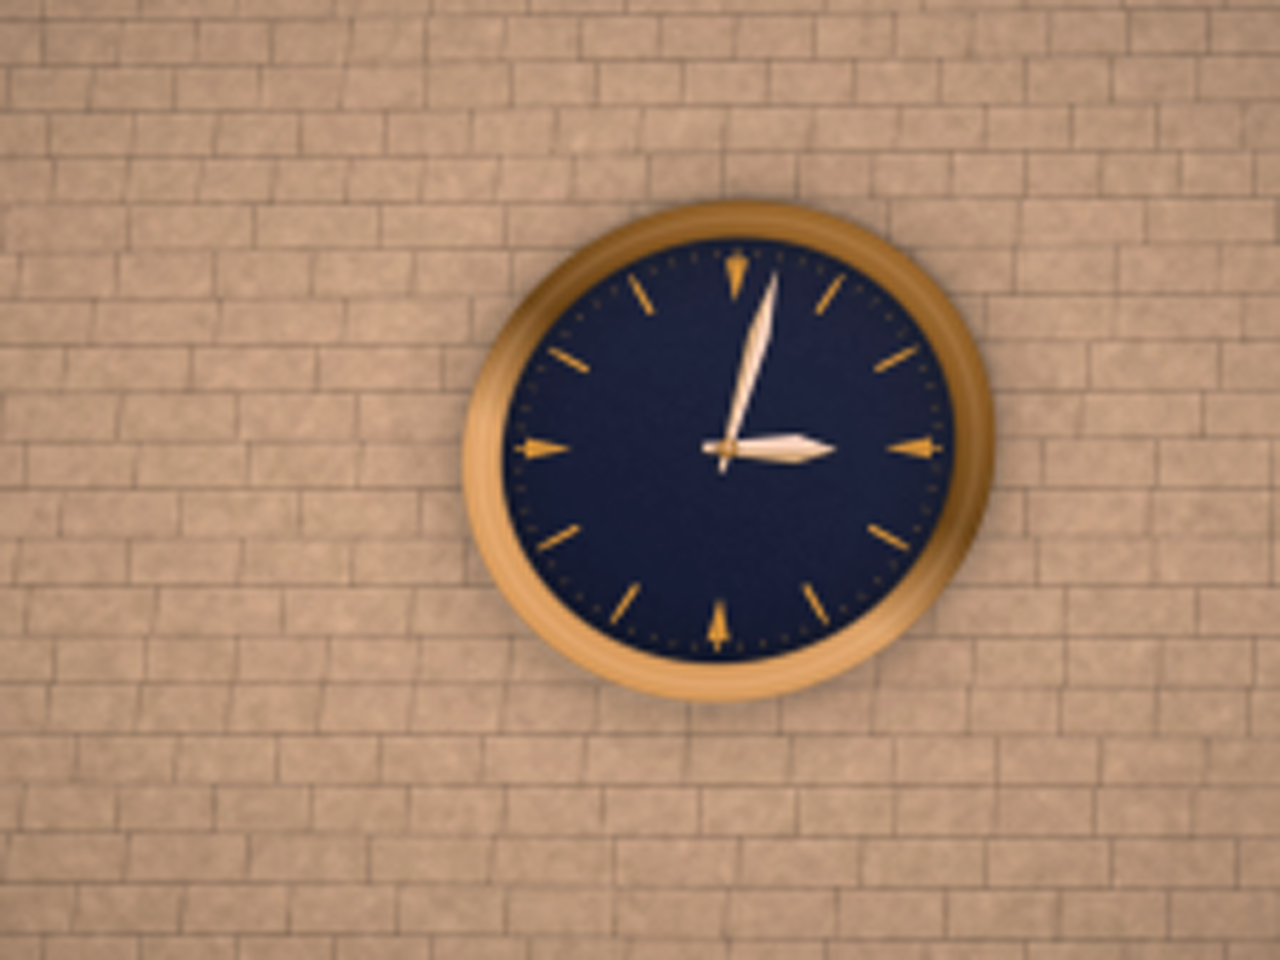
3:02
